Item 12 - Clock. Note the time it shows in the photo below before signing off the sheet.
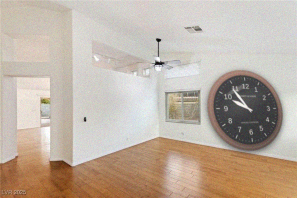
9:54
